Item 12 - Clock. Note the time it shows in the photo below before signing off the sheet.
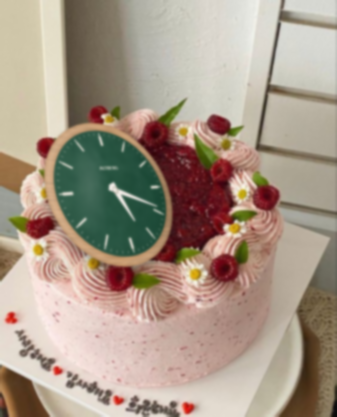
5:19
